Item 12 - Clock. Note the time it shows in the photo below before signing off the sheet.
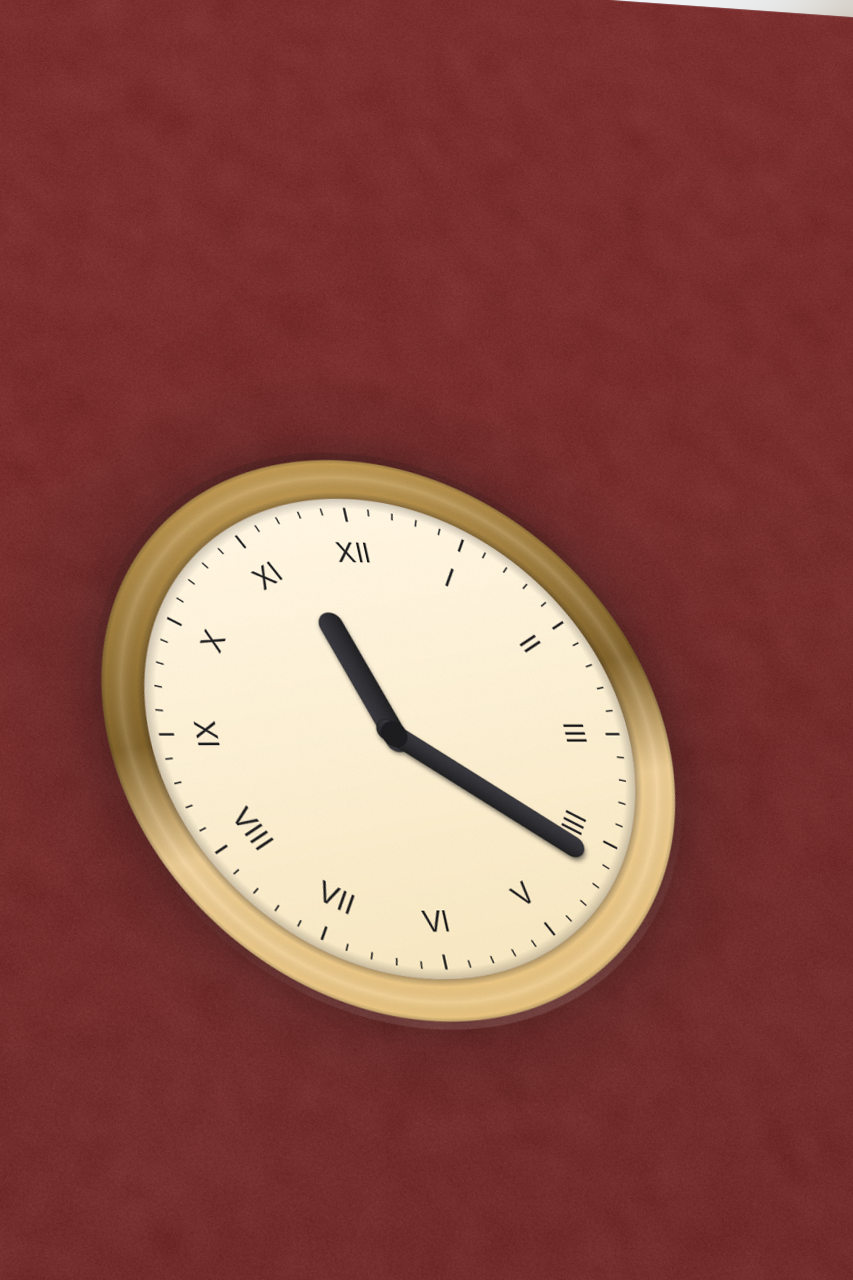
11:21
